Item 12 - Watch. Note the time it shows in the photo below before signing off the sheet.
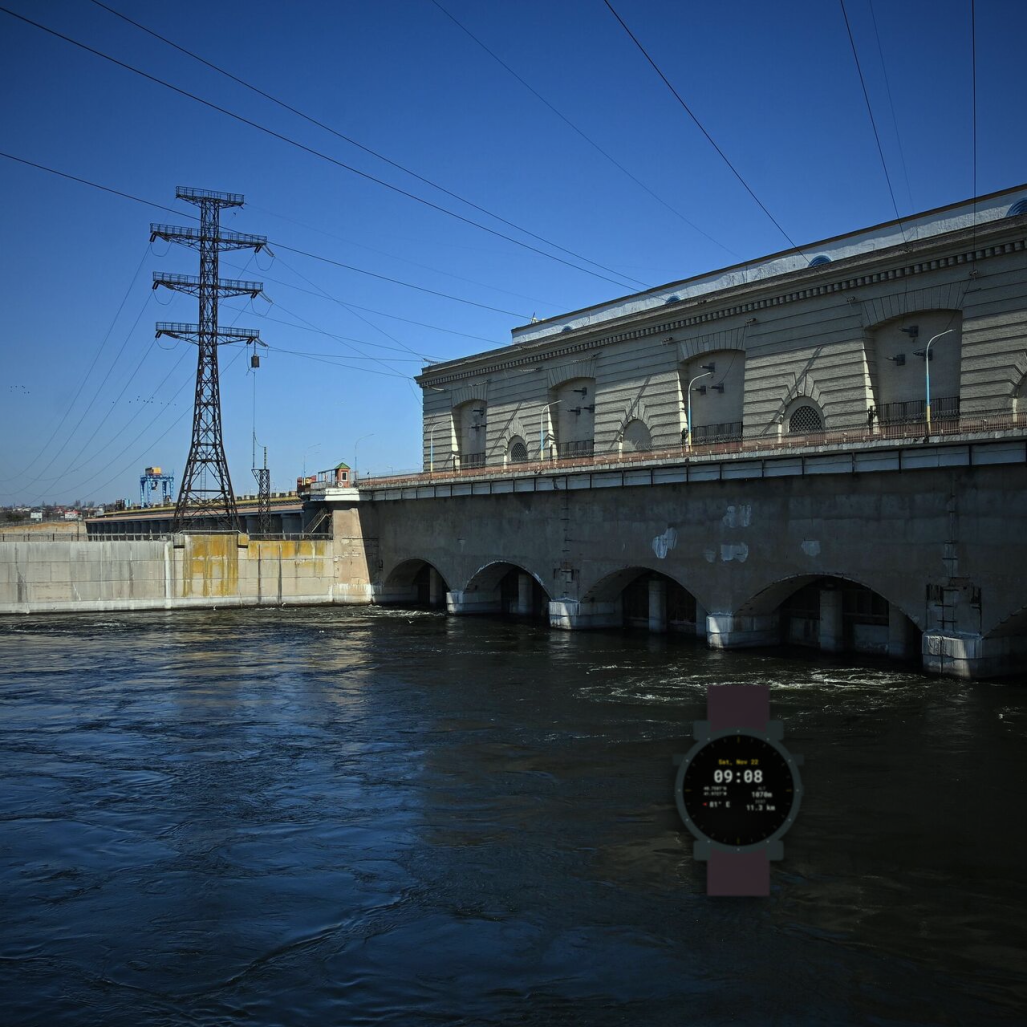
9:08
